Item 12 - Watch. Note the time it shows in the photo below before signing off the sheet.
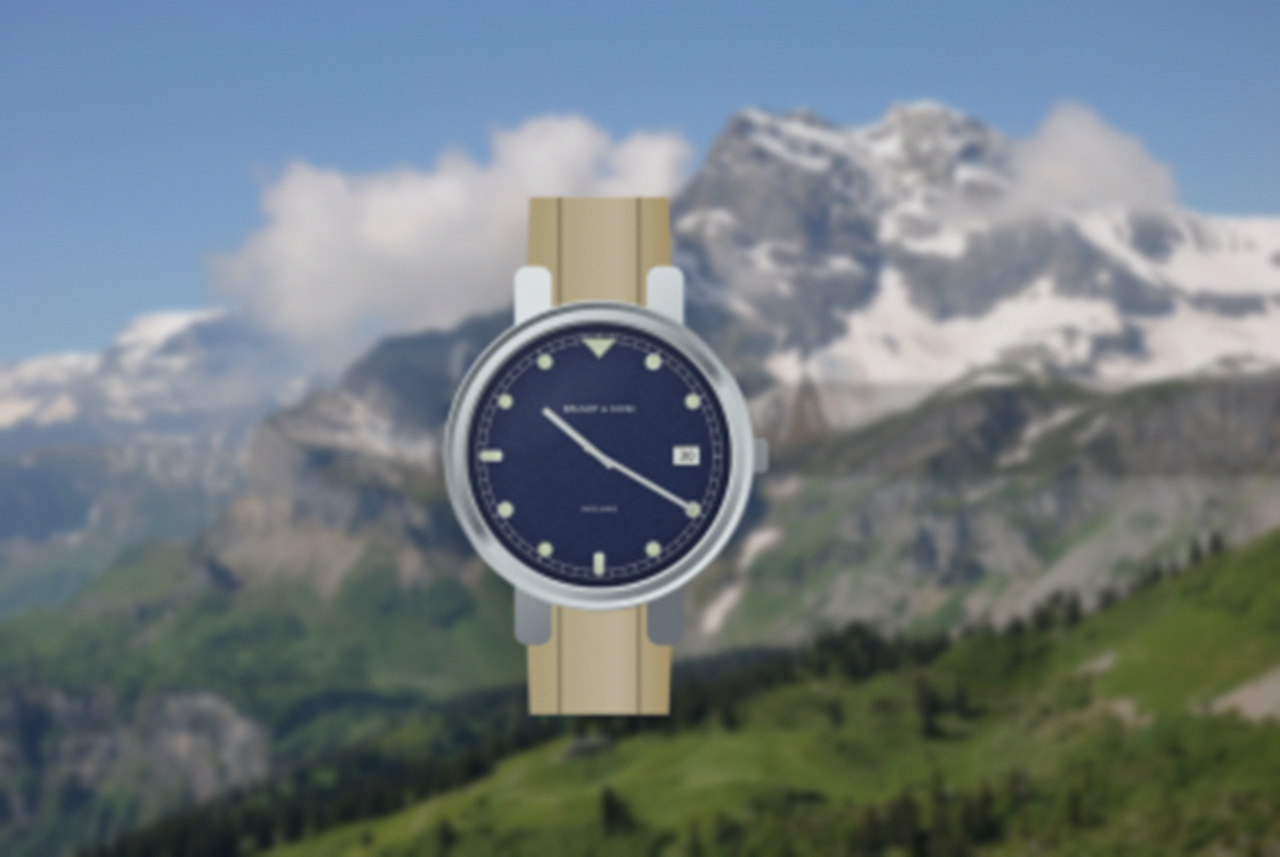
10:20
